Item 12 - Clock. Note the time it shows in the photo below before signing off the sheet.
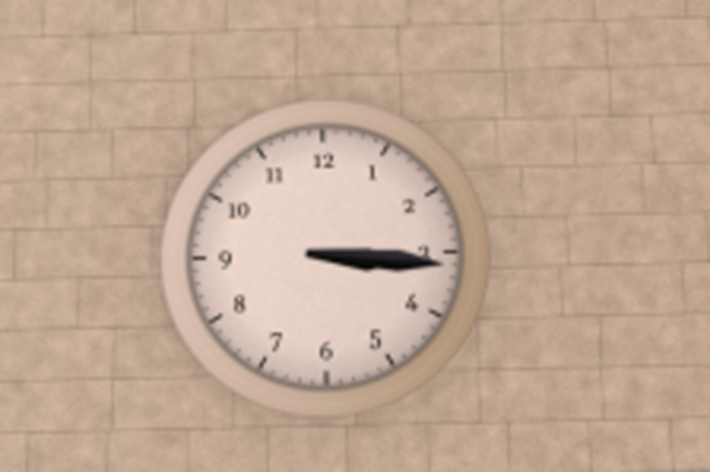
3:16
